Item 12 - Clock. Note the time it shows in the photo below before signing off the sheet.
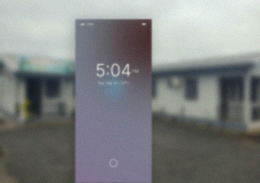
5:04
